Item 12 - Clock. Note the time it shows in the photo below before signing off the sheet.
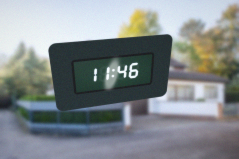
11:46
